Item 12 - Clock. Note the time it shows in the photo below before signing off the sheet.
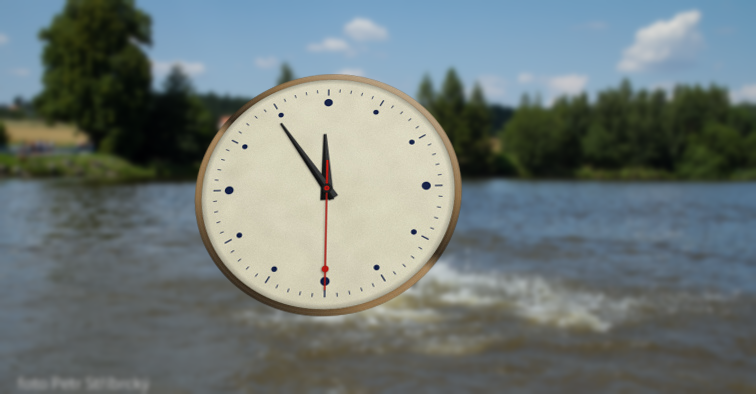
11:54:30
